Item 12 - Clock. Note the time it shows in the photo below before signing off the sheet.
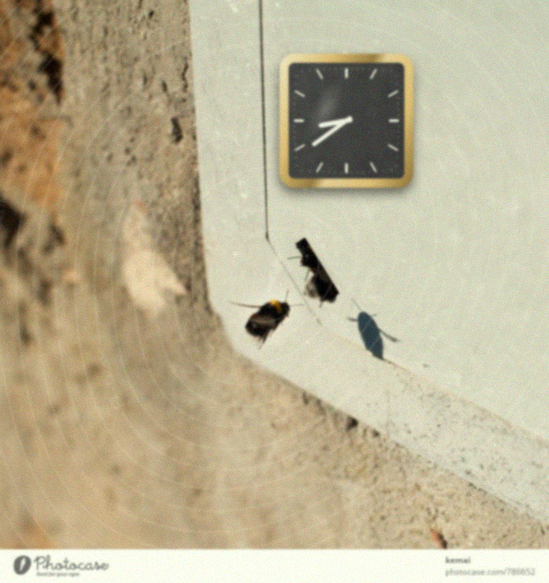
8:39
